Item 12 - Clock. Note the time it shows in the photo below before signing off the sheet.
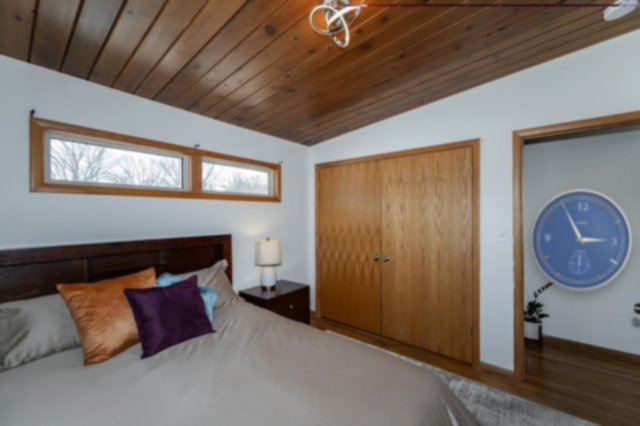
2:55
